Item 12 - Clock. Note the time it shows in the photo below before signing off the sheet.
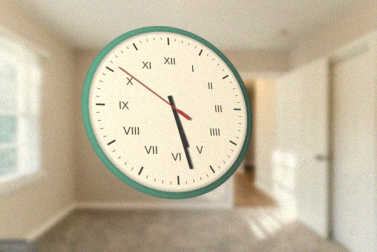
5:27:51
